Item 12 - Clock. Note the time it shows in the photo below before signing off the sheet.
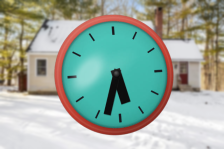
5:33
